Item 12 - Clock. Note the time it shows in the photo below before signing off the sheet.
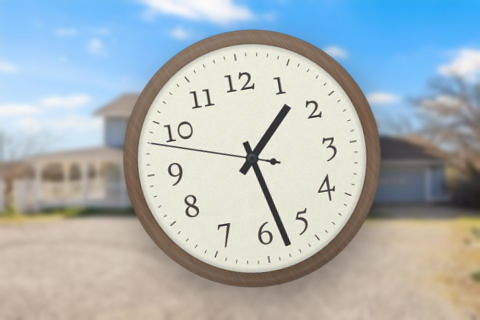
1:27:48
